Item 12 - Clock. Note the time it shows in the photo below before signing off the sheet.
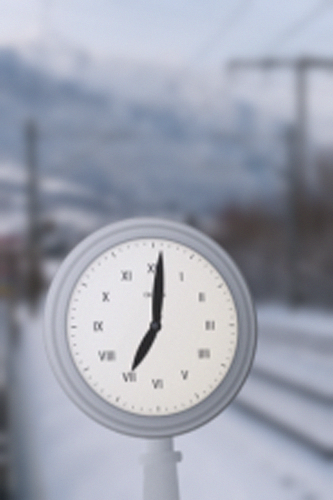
7:01
